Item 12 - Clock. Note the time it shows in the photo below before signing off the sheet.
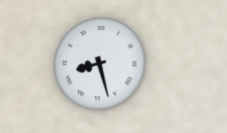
8:27
